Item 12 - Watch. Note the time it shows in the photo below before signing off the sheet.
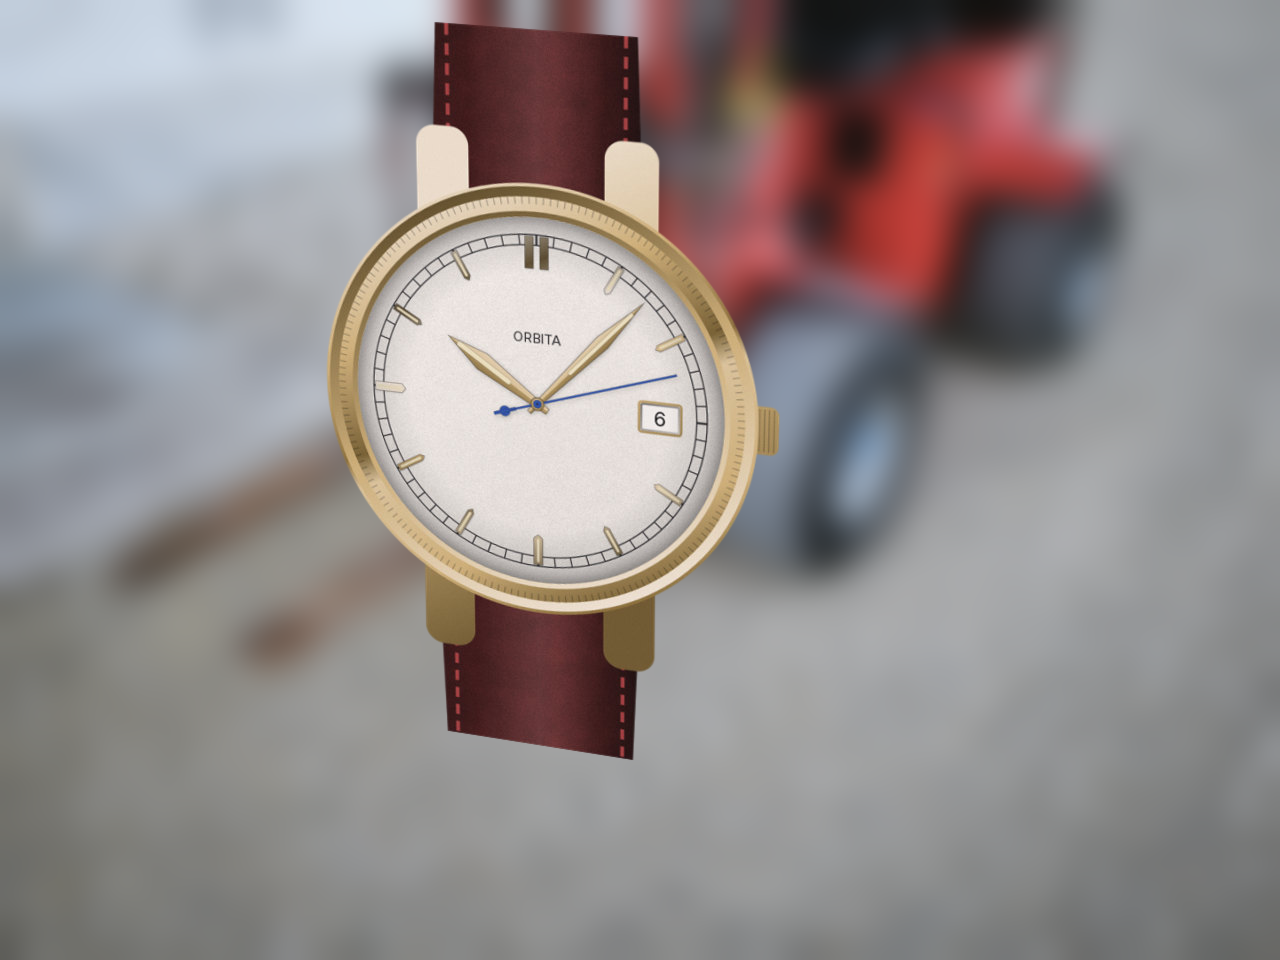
10:07:12
